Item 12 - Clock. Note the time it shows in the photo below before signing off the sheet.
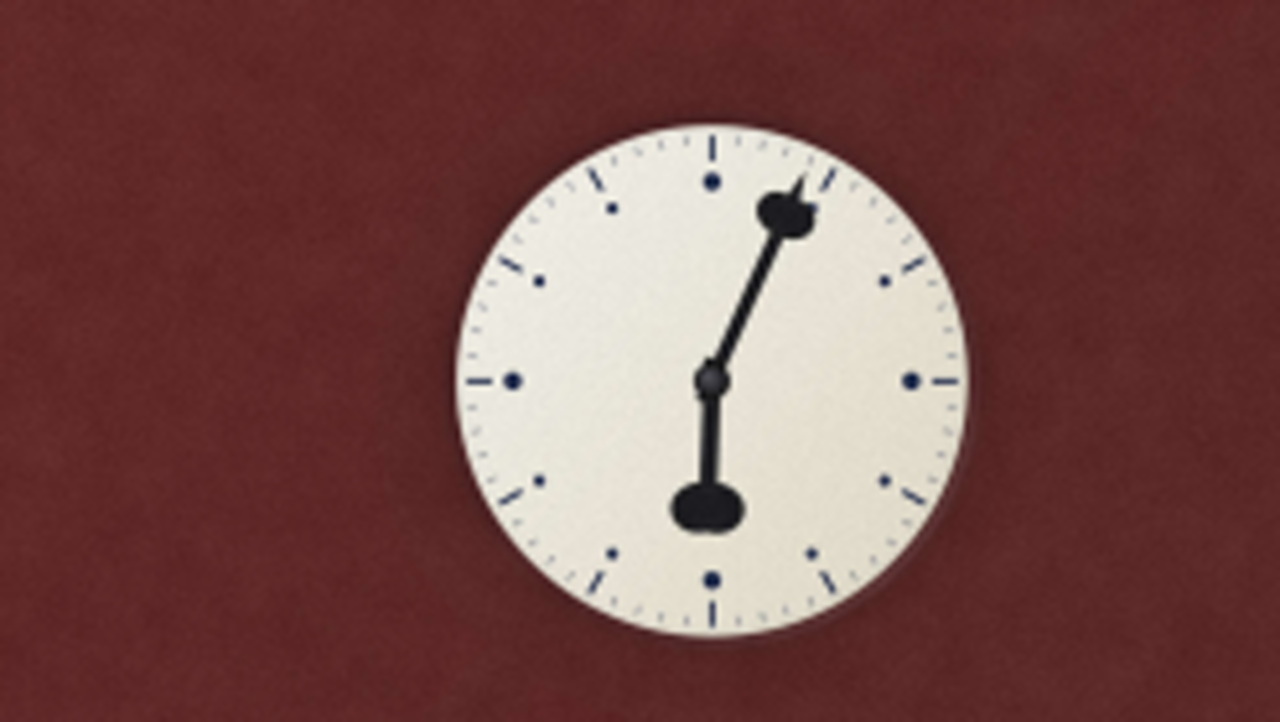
6:04
